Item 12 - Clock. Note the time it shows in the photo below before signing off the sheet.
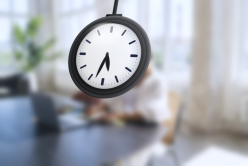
5:33
